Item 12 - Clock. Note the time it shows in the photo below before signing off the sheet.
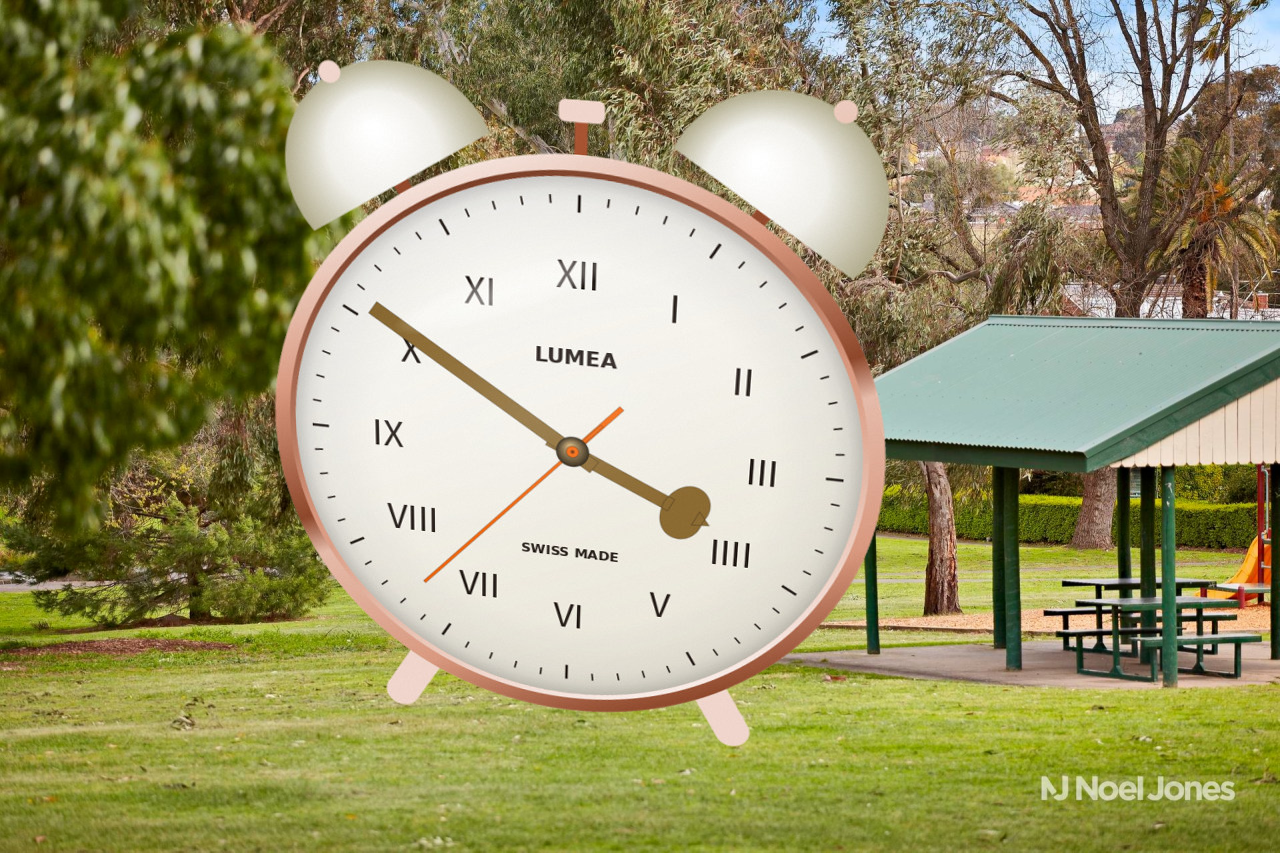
3:50:37
